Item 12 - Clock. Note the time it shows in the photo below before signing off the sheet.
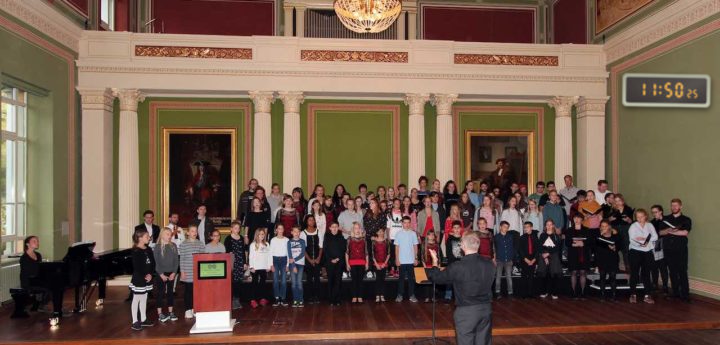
11:50
